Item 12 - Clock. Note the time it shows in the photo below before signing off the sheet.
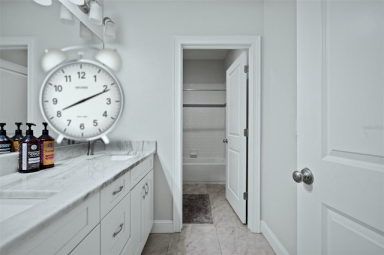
8:11
